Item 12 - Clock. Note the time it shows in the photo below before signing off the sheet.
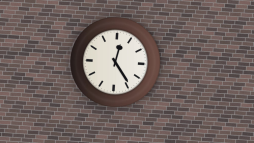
12:24
